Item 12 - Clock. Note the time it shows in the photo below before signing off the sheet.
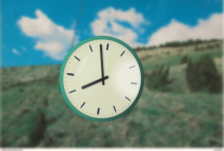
7:58
